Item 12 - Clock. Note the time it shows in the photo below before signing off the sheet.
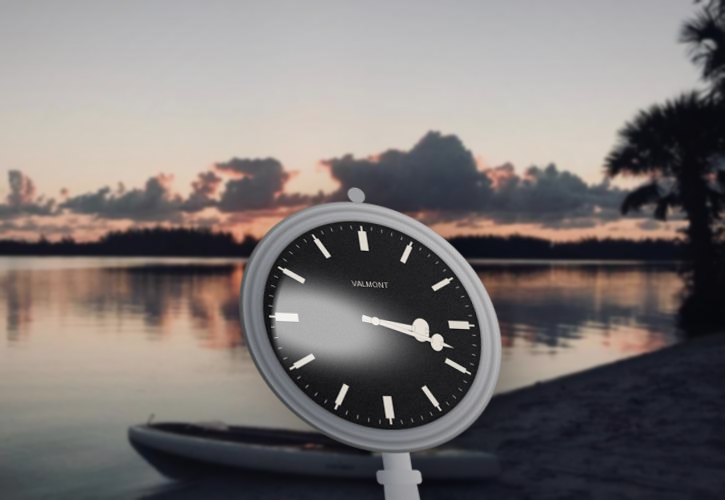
3:18
